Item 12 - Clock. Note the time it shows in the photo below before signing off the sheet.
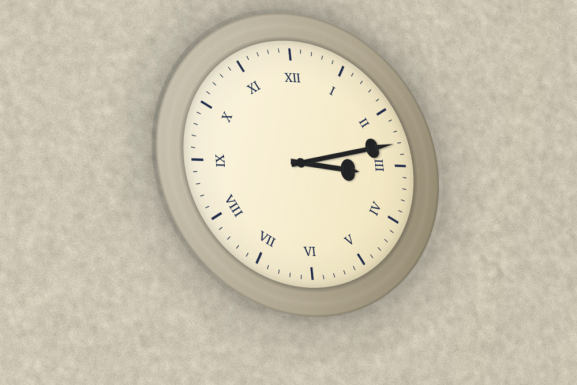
3:13
